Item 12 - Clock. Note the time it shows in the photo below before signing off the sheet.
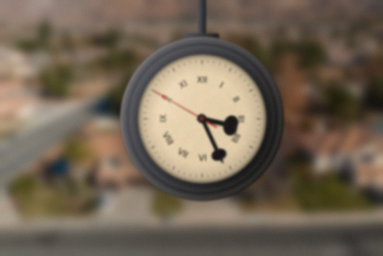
3:25:50
